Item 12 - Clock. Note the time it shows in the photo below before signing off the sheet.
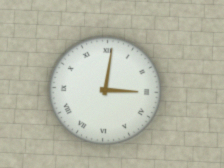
3:01
